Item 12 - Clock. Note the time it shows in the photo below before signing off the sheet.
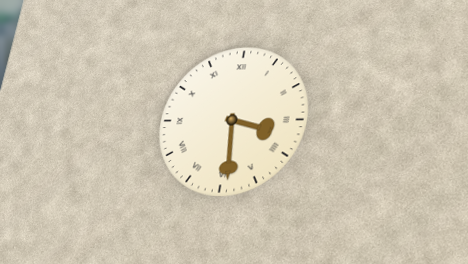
3:29
